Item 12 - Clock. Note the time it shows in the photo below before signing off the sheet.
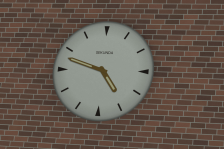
4:48
